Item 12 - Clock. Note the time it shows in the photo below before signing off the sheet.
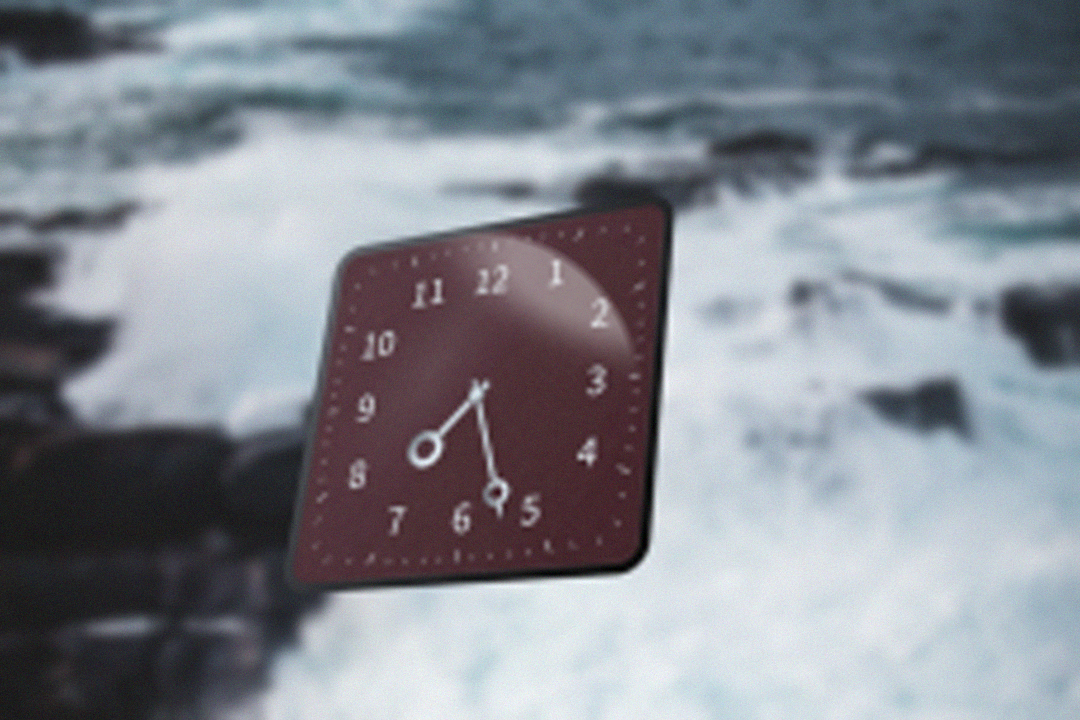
7:27
